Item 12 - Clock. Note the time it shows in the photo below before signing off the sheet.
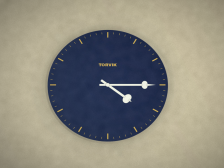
4:15
